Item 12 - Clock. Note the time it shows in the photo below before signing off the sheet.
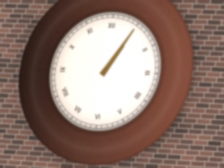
1:05
